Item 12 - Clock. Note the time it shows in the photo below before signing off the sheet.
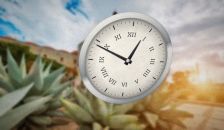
12:49
